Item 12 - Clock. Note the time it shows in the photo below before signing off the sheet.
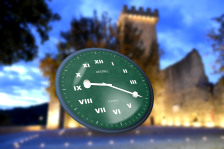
9:20
